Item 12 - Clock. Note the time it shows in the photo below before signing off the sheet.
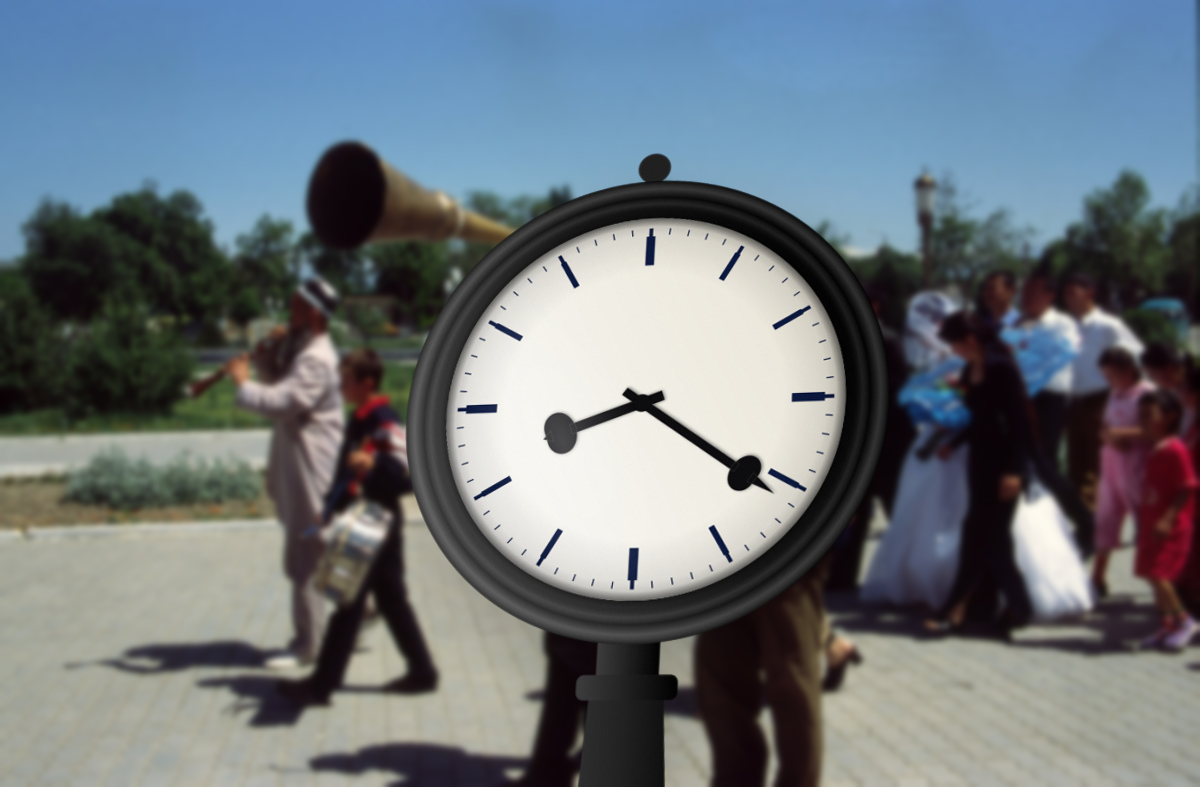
8:21
